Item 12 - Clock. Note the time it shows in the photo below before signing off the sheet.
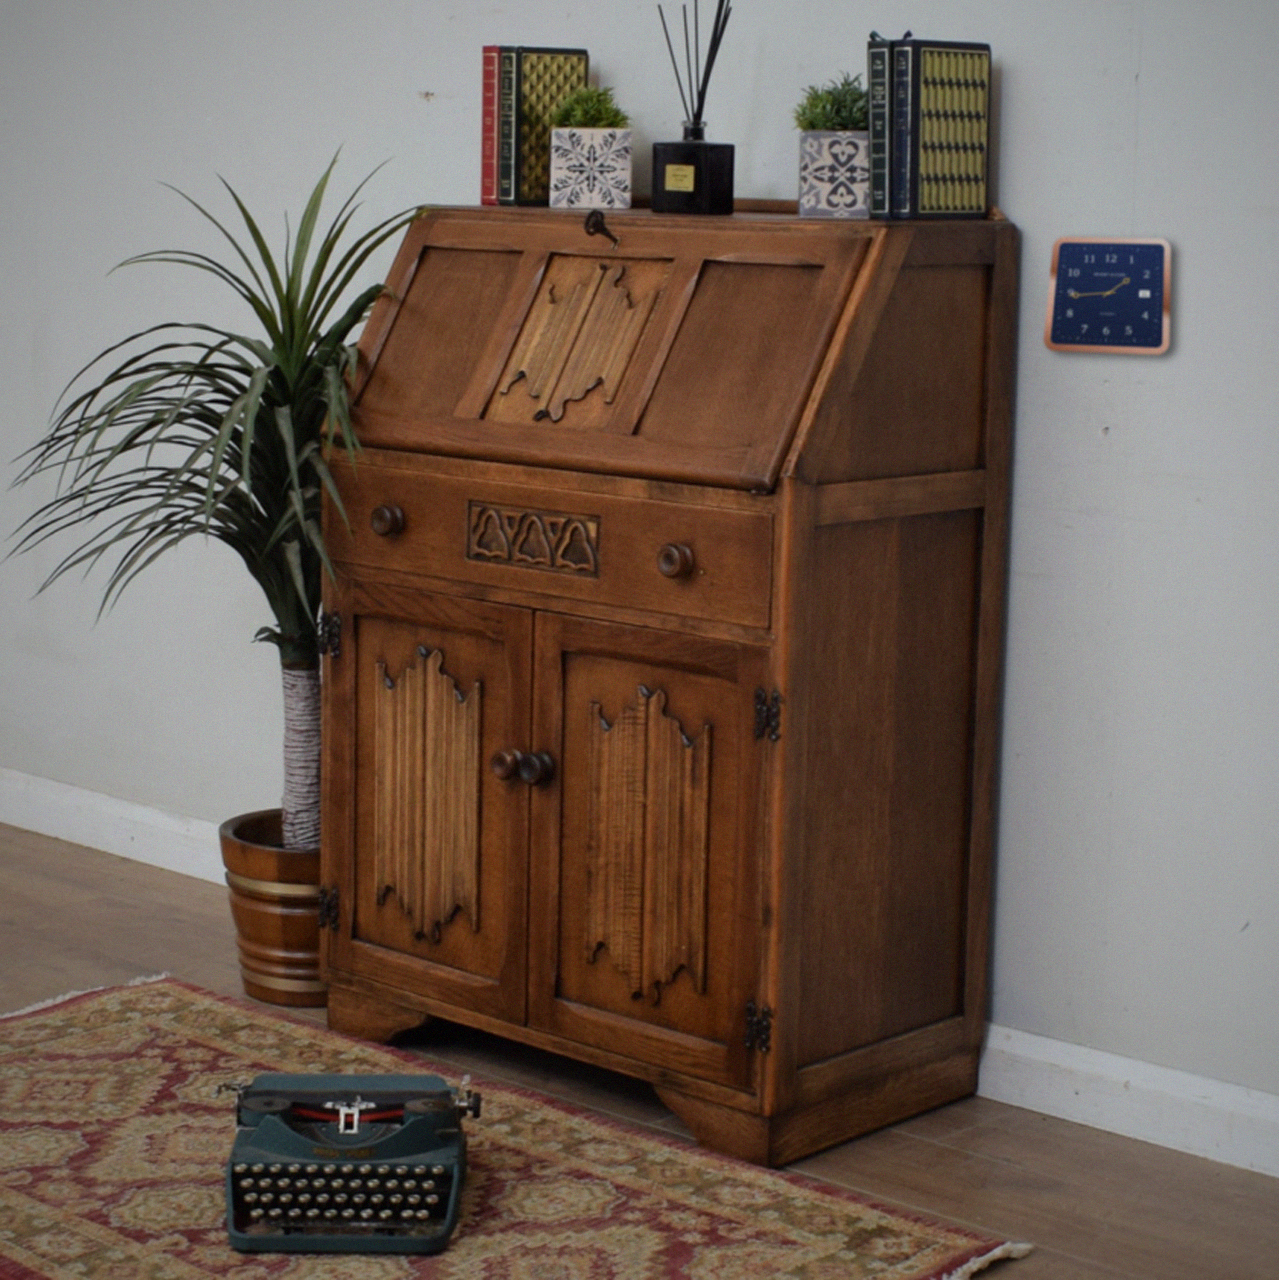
1:44
